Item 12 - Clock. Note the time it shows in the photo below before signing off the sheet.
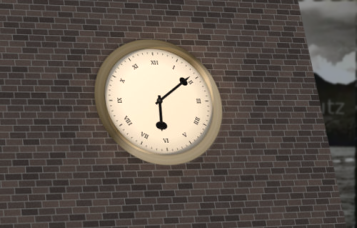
6:09
